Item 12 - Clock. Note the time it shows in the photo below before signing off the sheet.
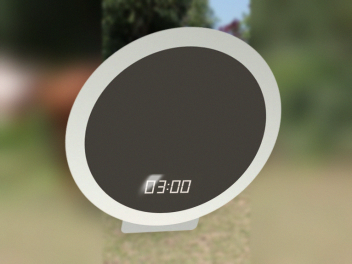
3:00
